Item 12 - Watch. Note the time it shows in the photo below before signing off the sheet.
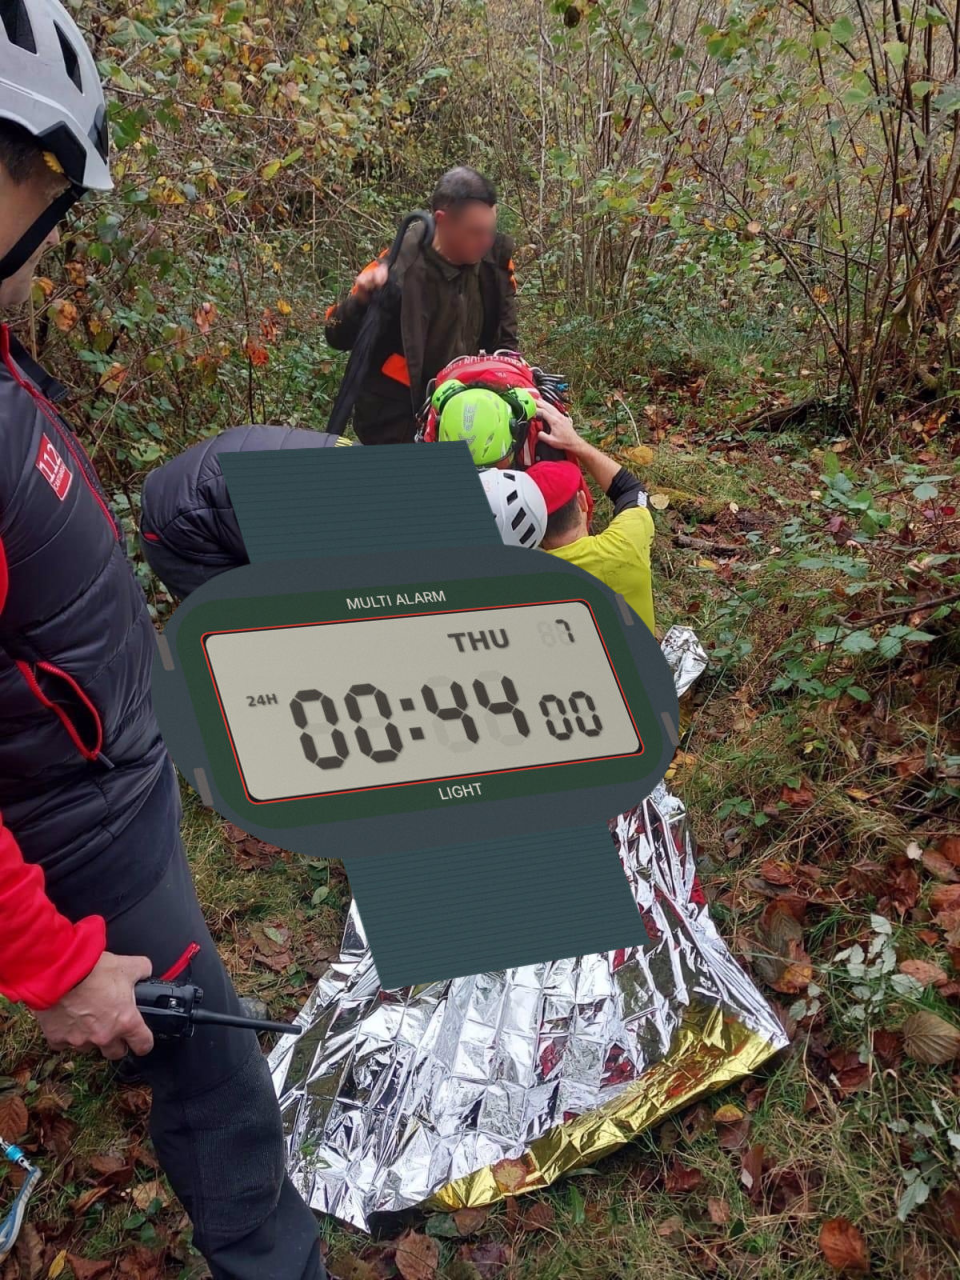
0:44:00
